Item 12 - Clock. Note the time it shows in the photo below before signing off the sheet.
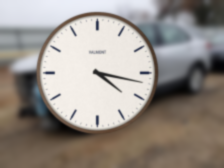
4:17
